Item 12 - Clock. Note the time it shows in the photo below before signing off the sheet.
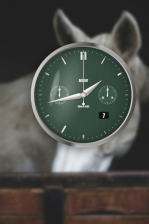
1:43
